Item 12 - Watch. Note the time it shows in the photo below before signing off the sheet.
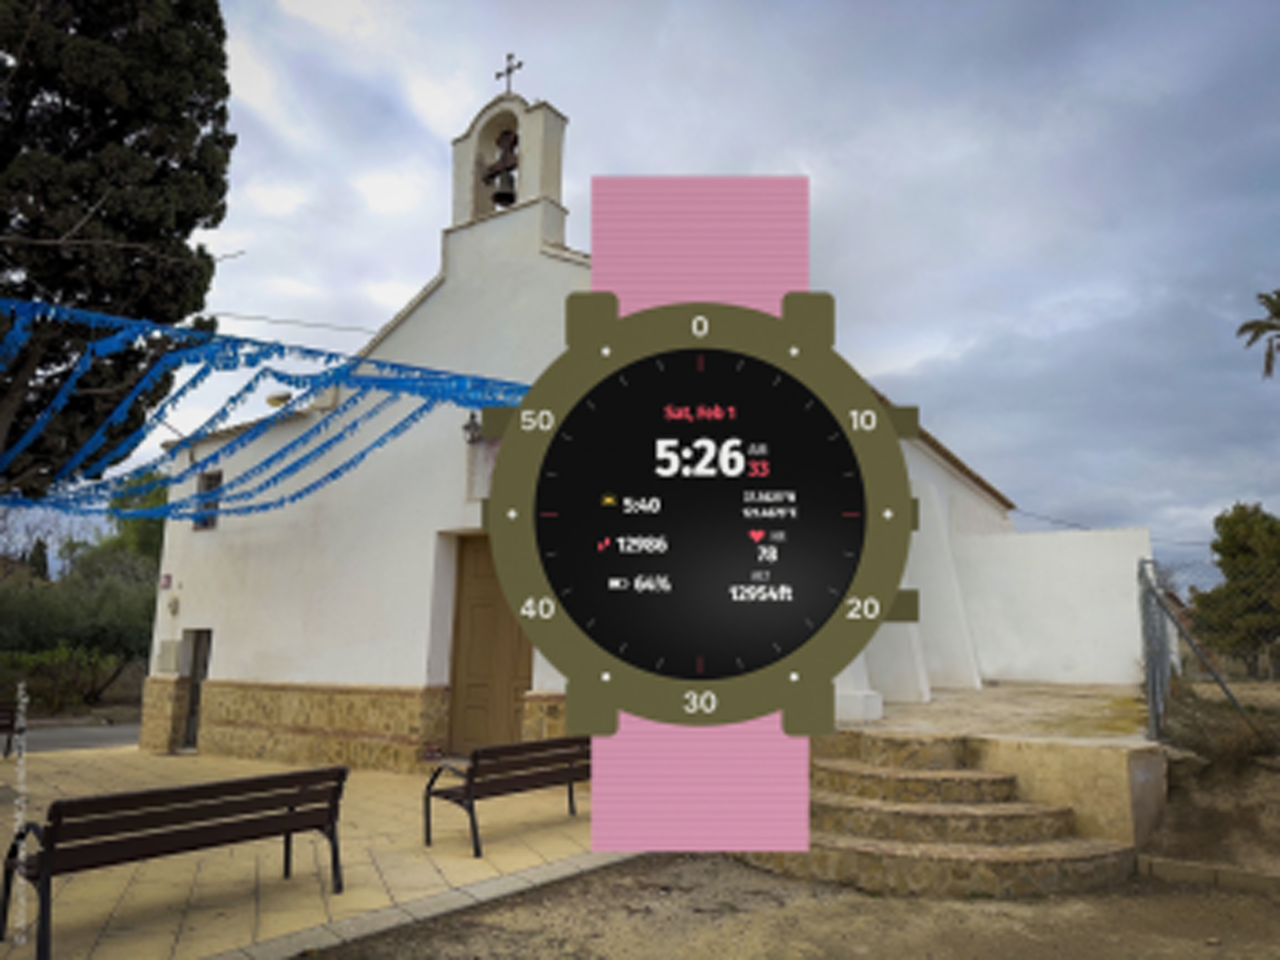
5:26
